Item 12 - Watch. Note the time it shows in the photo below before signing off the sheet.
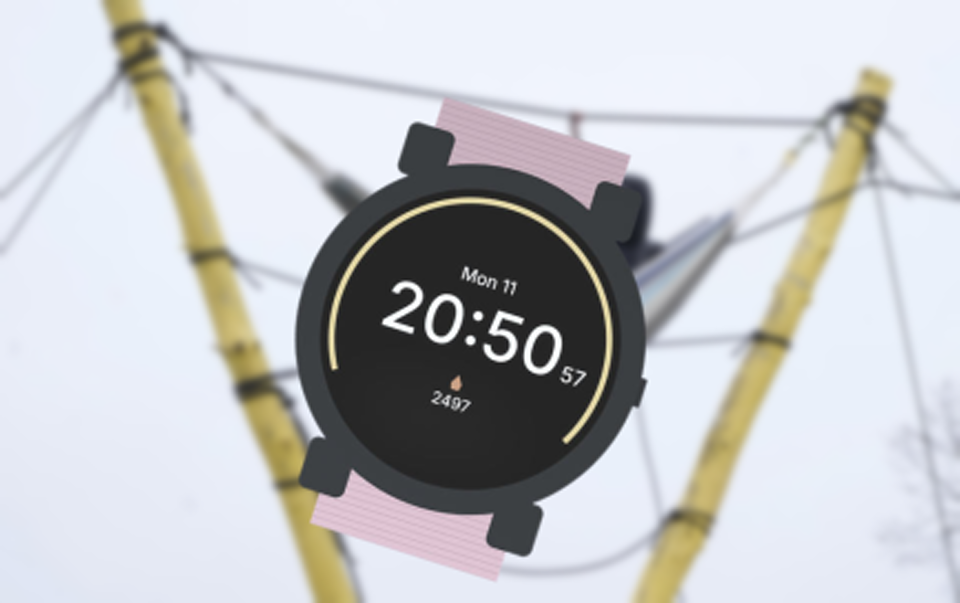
20:50:57
